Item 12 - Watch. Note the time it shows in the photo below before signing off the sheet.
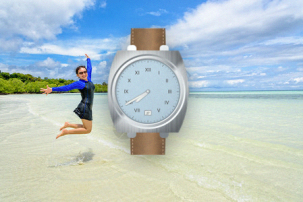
7:40
